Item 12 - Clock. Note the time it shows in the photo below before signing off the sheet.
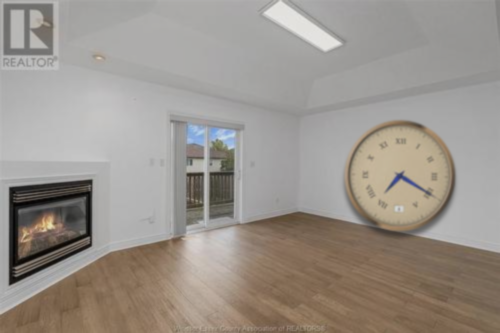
7:20
